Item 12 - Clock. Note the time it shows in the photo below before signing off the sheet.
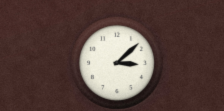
3:08
